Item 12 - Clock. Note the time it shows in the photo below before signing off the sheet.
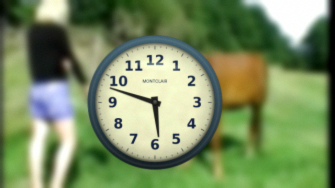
5:48
